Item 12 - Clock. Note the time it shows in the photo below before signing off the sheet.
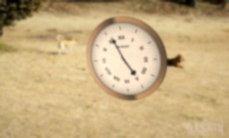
4:56
